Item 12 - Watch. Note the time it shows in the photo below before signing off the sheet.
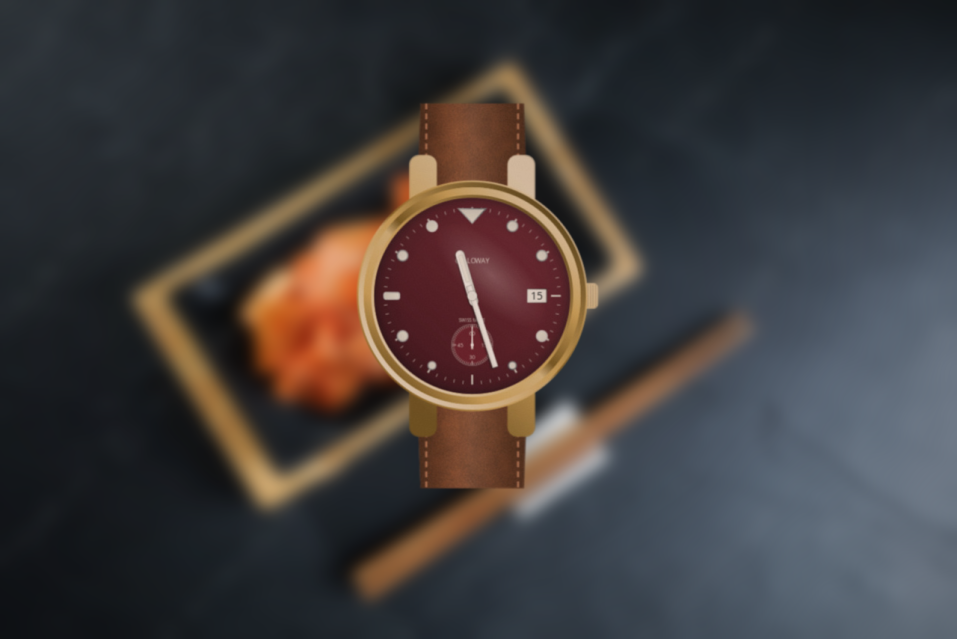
11:27
